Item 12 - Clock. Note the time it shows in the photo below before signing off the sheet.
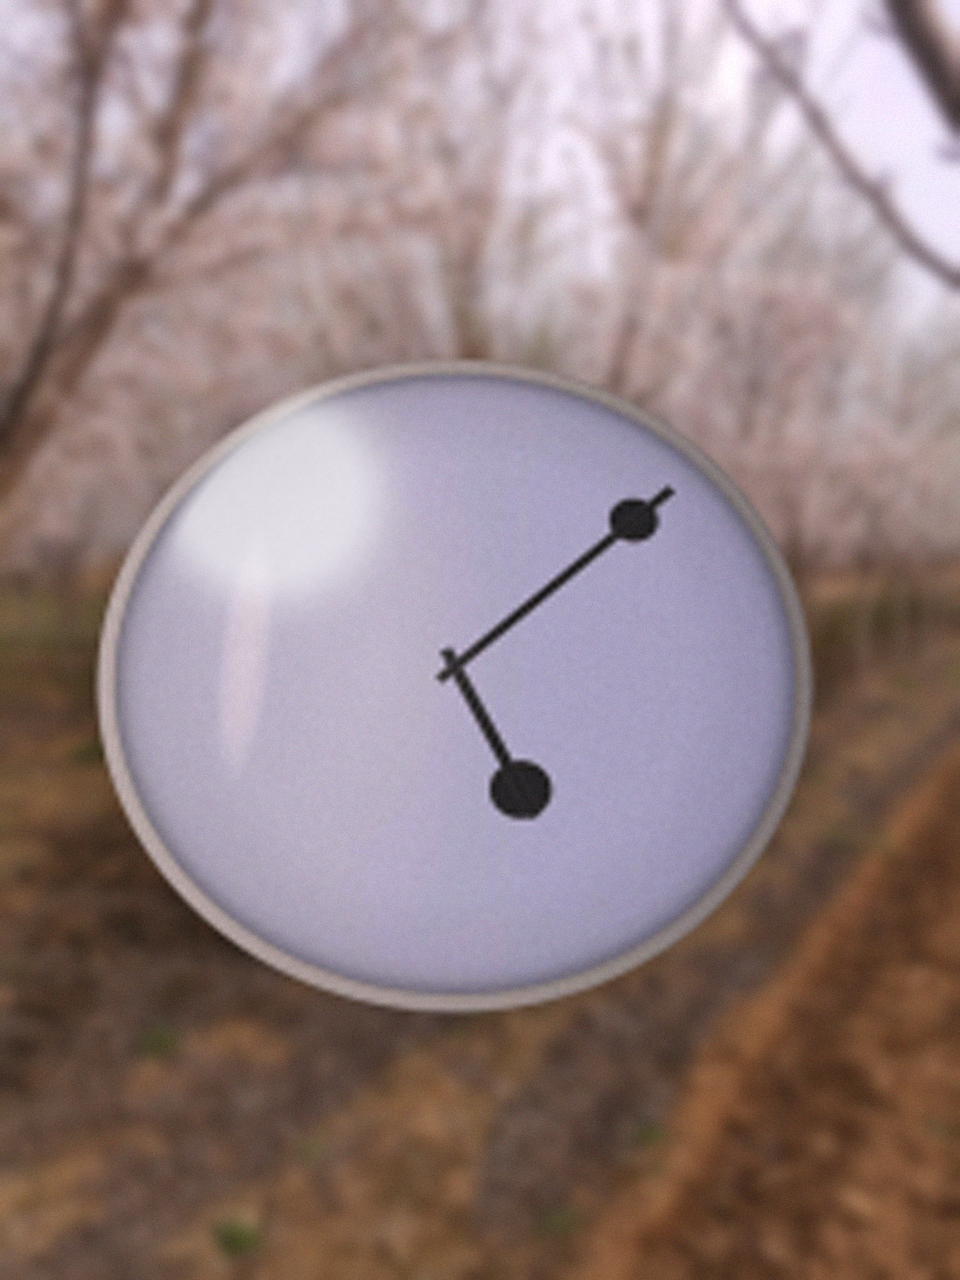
5:08
